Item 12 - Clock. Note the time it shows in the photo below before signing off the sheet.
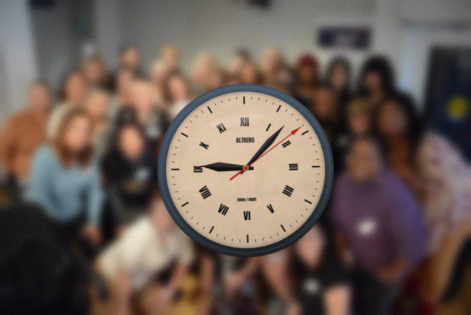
9:07:09
